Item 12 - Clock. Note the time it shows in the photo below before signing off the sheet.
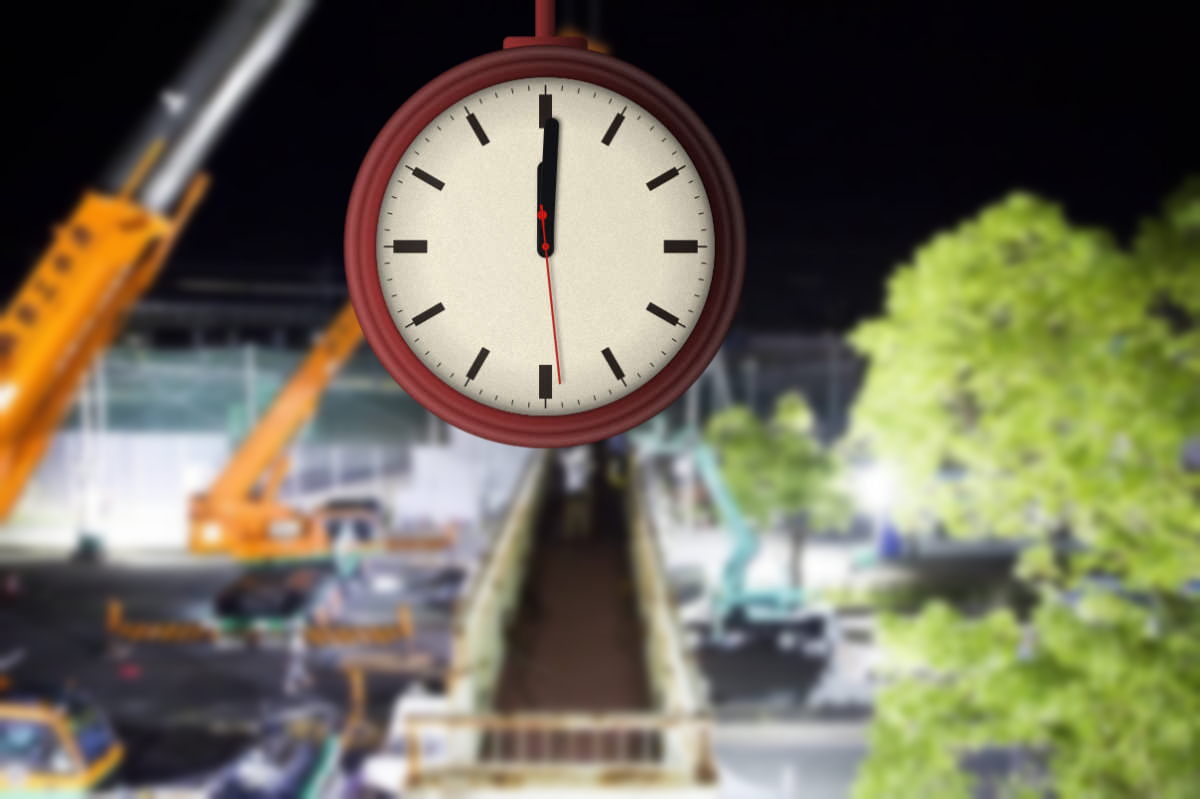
12:00:29
